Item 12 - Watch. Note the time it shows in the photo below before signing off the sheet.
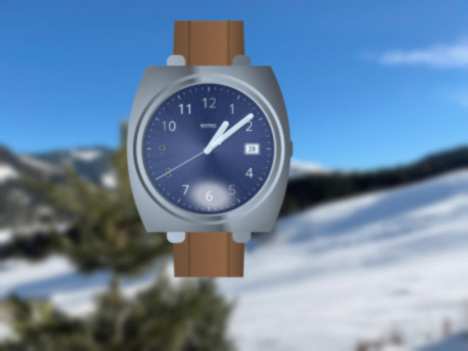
1:08:40
